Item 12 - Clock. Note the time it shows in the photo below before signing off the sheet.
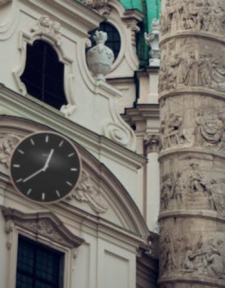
12:39
